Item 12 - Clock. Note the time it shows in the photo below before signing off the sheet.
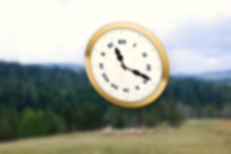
11:19
